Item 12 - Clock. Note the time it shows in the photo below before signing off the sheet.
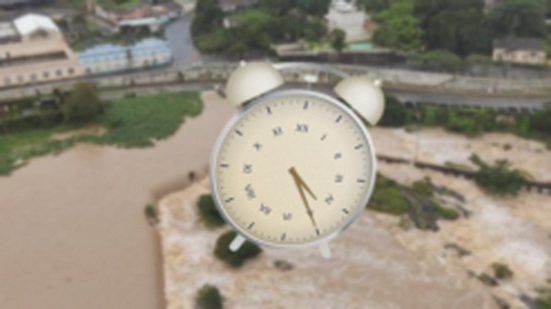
4:25
